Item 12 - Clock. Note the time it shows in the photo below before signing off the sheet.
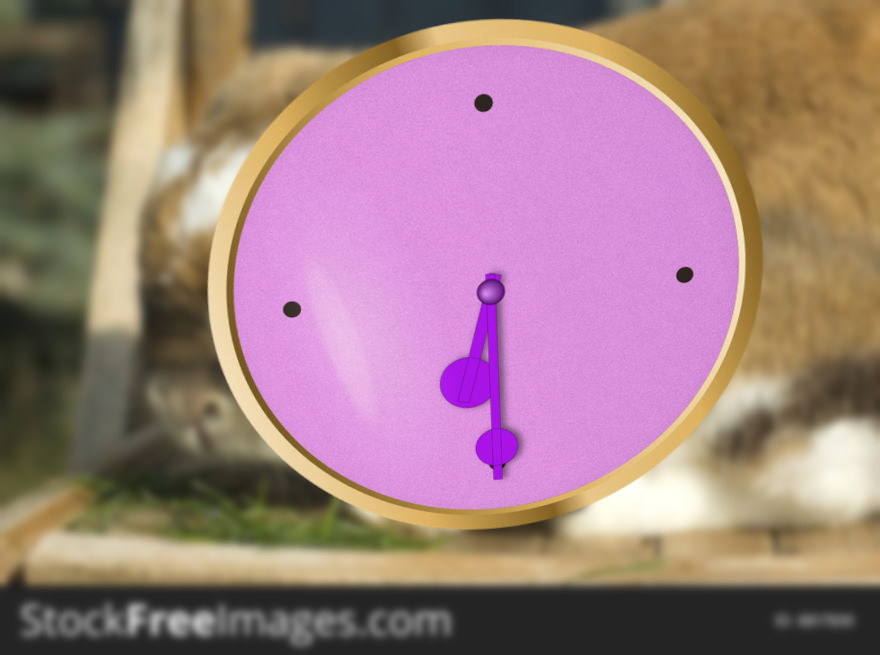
6:30
